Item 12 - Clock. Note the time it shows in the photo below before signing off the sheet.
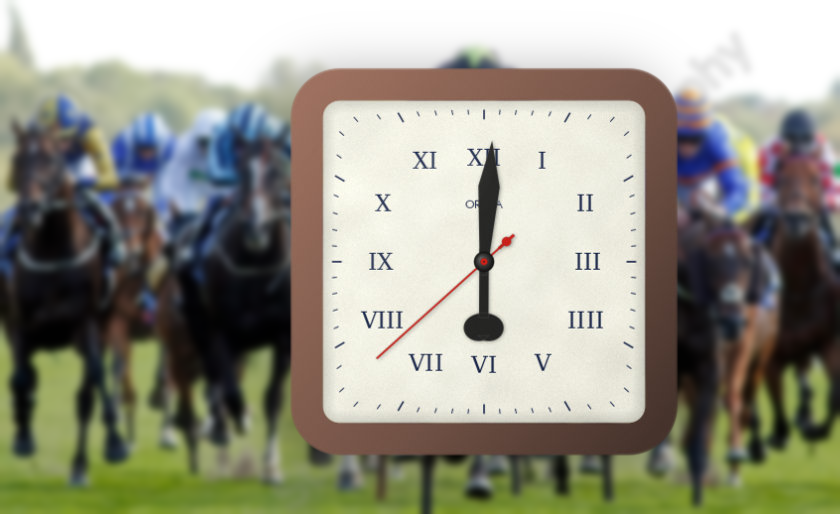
6:00:38
